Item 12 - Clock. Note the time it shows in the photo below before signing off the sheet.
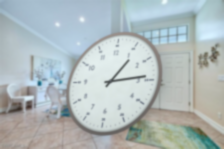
1:14
